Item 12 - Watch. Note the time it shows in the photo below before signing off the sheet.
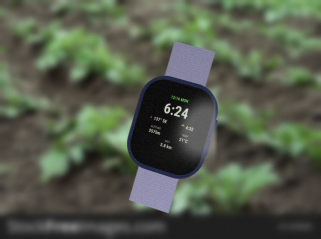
6:24
